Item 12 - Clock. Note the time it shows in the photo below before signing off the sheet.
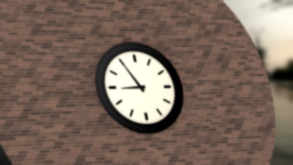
8:55
